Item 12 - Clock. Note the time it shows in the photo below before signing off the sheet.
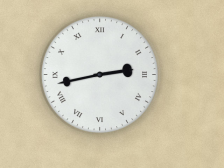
2:43
